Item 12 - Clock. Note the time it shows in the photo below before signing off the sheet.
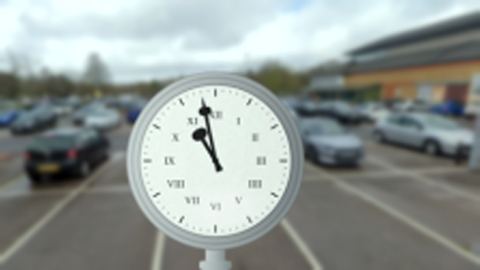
10:58
